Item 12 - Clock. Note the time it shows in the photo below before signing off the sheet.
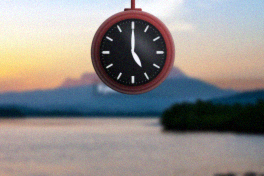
5:00
